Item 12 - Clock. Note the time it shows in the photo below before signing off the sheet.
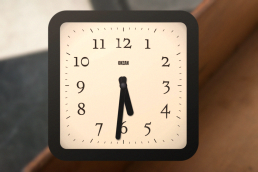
5:31
